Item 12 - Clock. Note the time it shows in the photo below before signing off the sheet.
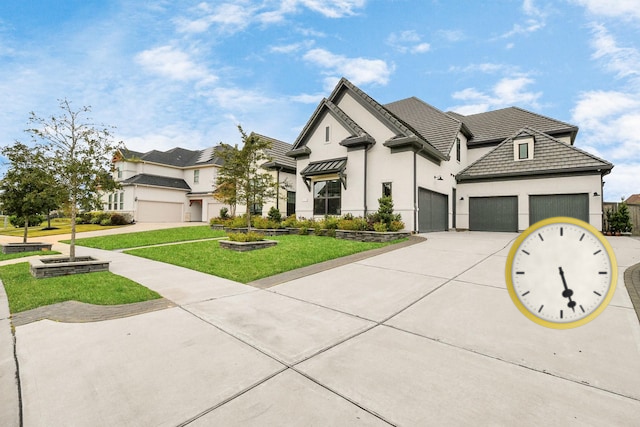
5:27
